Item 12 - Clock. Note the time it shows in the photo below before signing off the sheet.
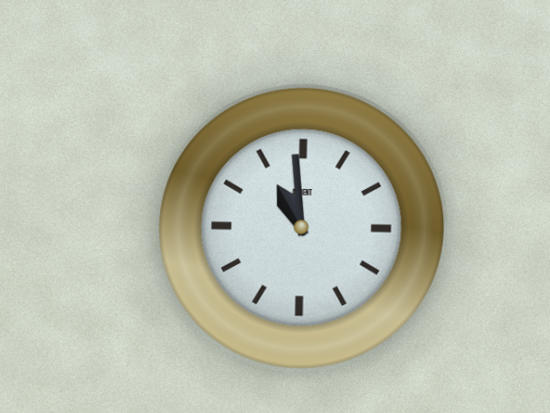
10:59
